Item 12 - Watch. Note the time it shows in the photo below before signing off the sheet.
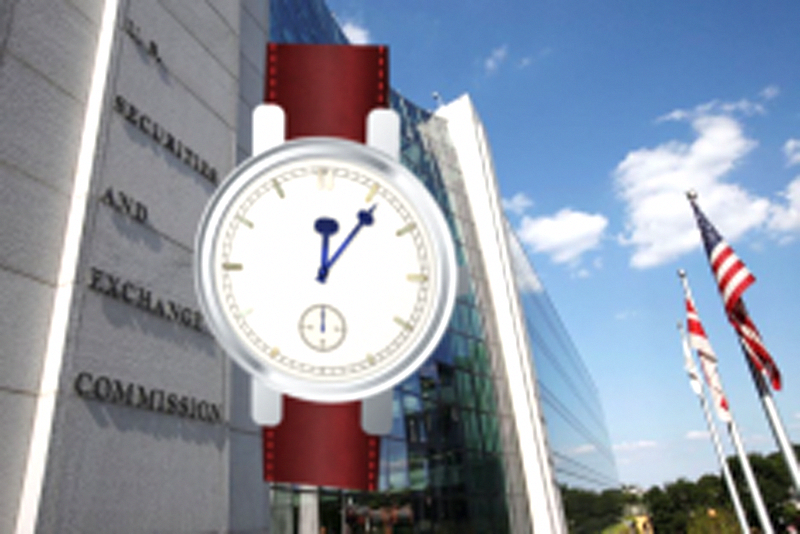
12:06
